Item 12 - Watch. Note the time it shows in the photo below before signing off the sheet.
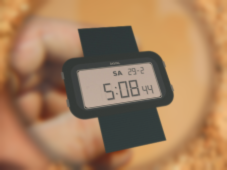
5:08:44
